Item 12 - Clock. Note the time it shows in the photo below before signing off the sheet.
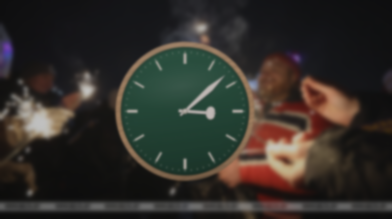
3:08
